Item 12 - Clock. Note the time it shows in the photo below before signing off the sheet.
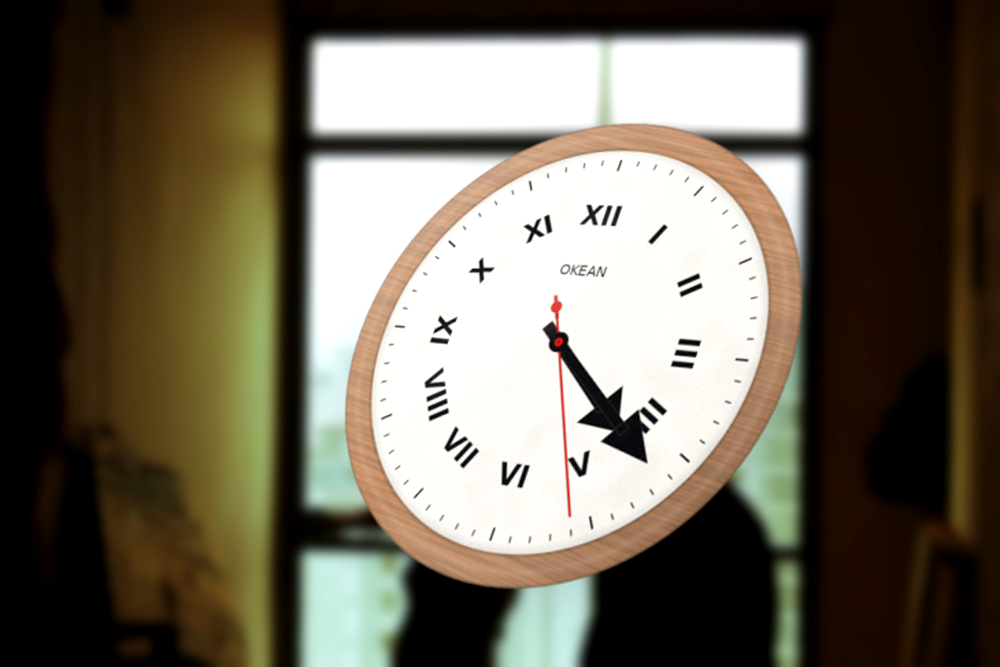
4:21:26
